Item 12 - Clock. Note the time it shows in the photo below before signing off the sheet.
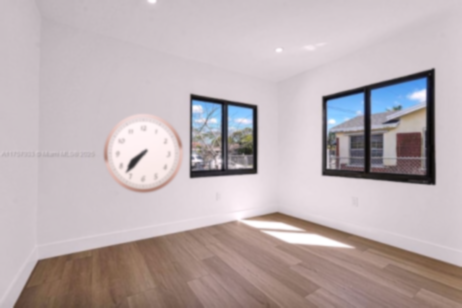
7:37
